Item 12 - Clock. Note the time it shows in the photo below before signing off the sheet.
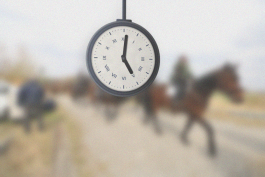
5:01
